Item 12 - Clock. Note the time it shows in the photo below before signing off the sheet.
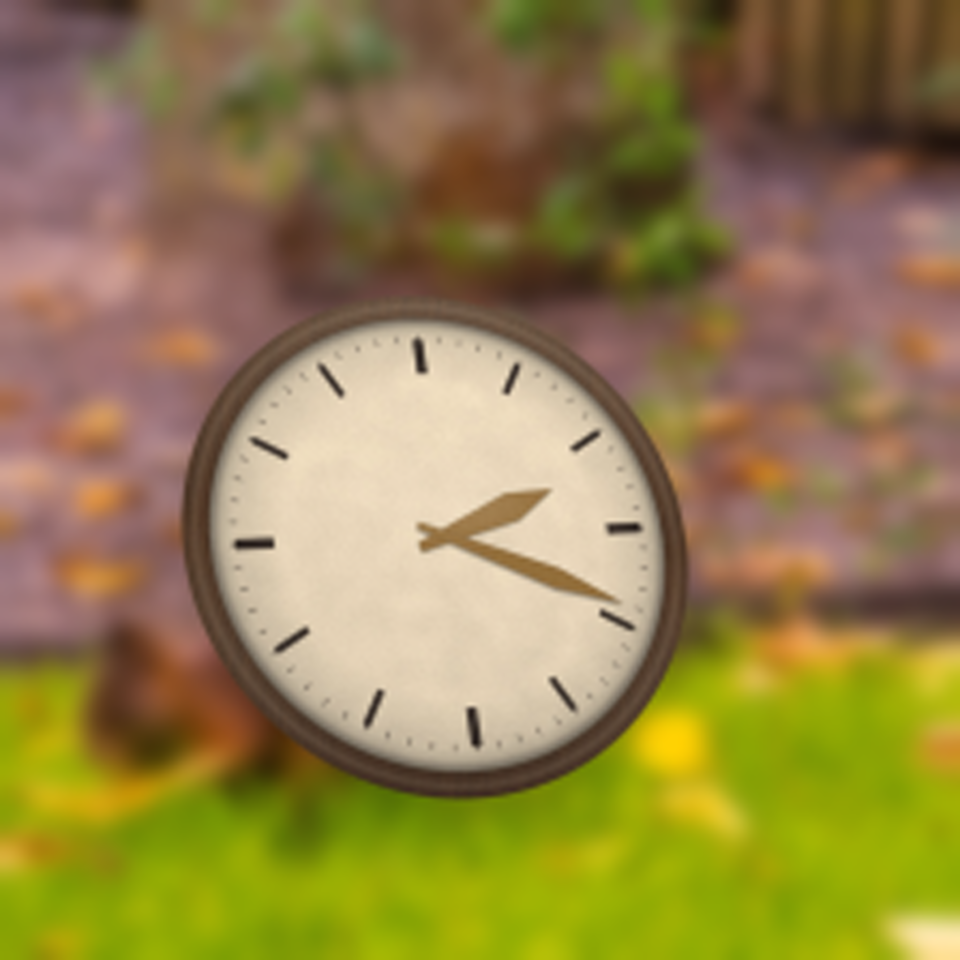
2:19
